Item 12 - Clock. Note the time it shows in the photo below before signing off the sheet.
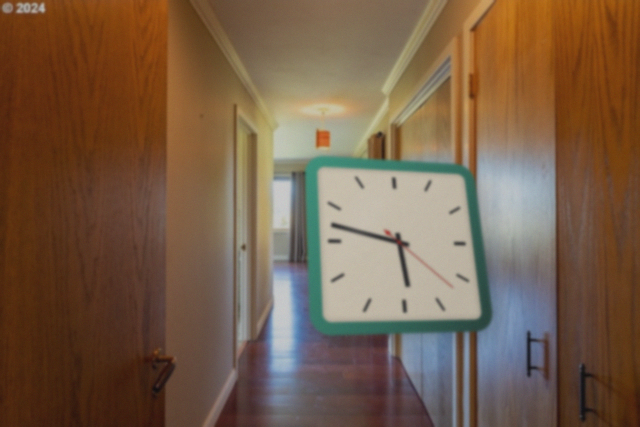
5:47:22
